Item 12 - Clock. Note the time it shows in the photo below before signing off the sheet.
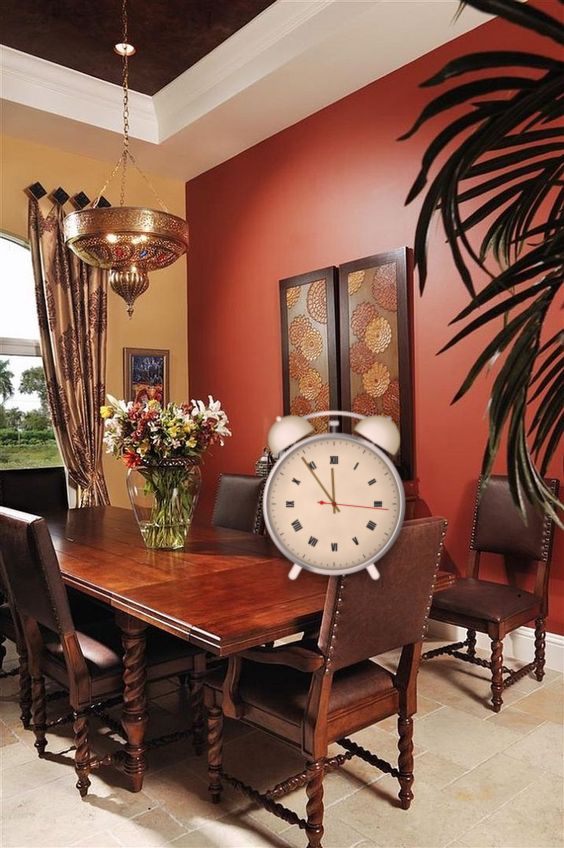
11:54:16
